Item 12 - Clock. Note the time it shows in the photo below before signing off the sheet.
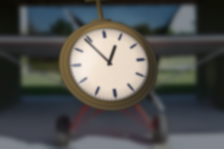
12:54
